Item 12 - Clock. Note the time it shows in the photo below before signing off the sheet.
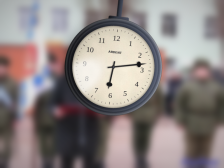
6:13
